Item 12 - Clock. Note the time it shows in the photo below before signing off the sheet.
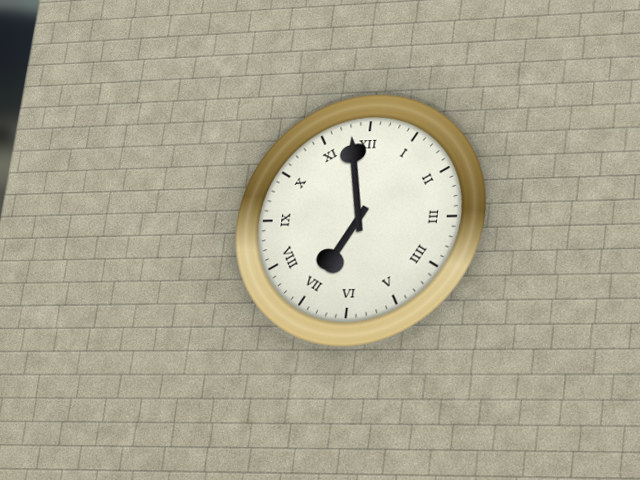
6:58
